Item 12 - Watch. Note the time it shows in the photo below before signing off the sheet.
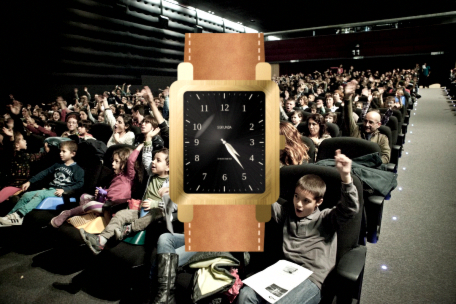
4:24
